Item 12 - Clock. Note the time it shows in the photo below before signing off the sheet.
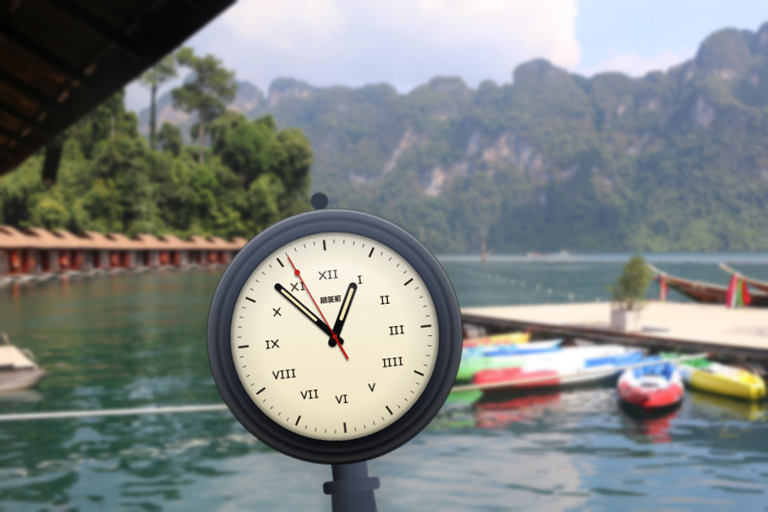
12:52:56
